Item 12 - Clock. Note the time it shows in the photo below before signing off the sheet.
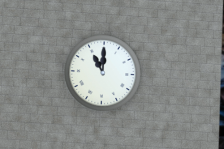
11:00
